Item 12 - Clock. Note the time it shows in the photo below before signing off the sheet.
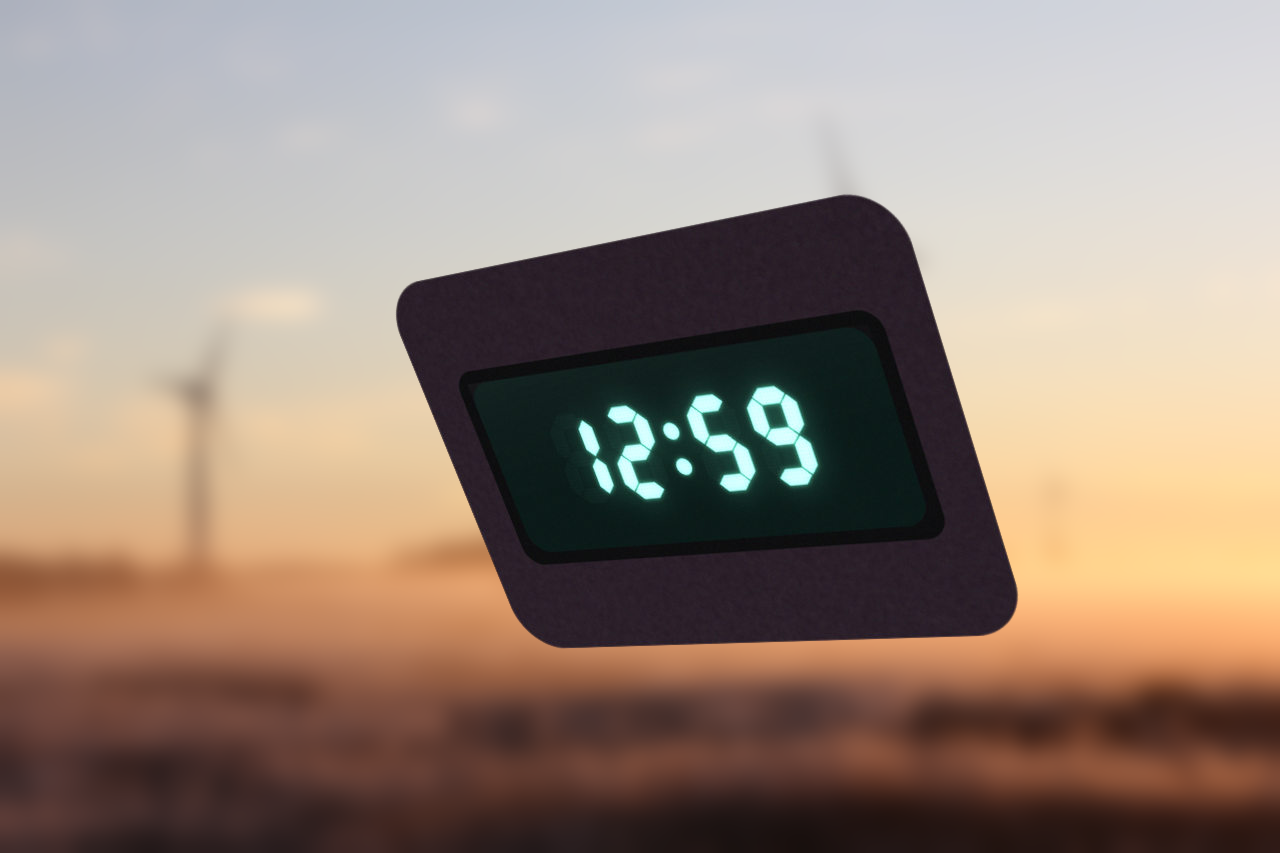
12:59
